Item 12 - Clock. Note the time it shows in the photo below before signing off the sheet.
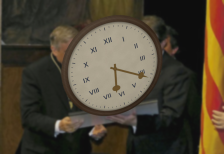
6:21
